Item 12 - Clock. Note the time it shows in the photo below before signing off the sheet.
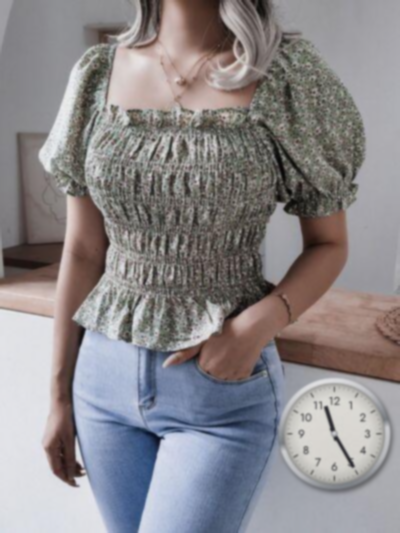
11:25
